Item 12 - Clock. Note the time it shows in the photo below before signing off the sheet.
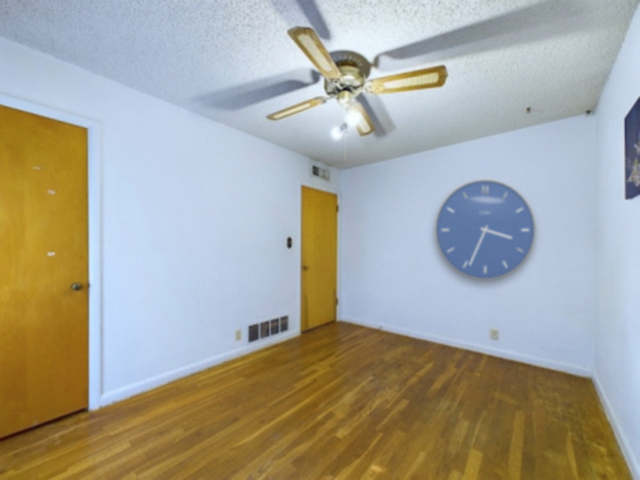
3:34
